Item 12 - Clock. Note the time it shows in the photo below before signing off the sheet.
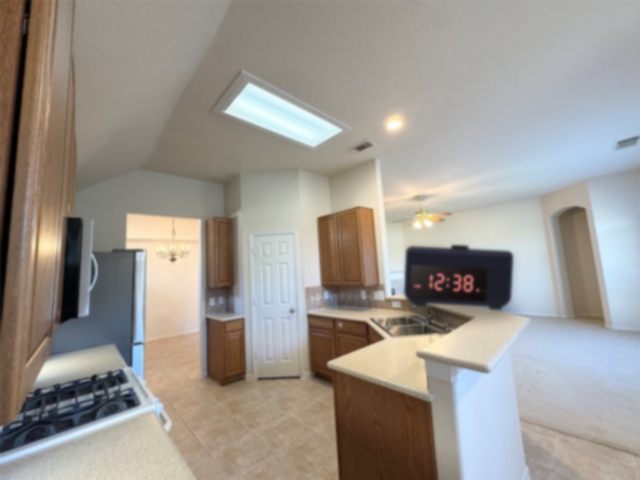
12:38
